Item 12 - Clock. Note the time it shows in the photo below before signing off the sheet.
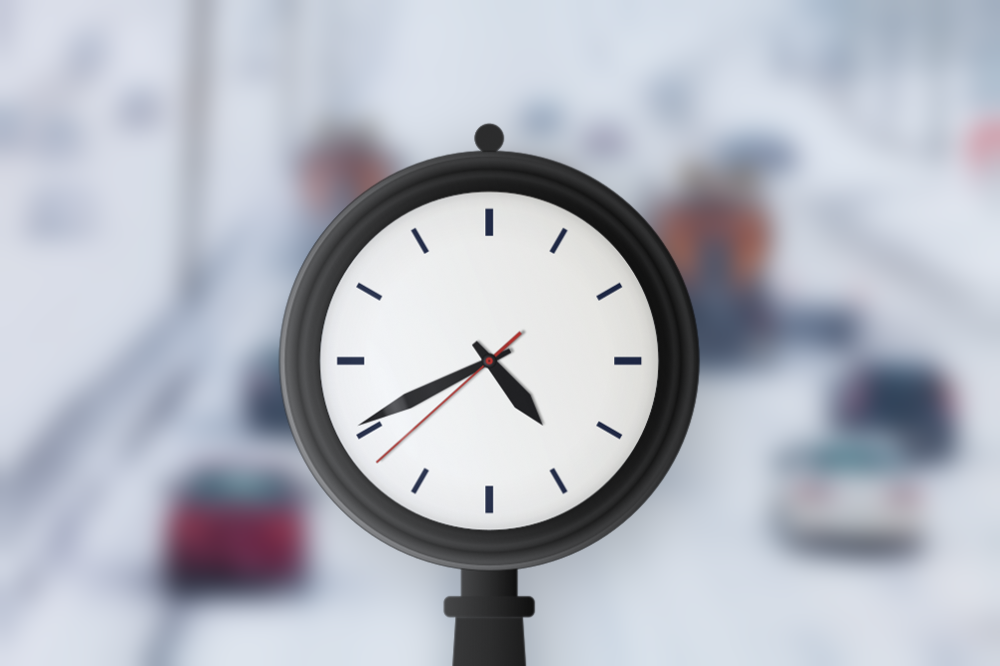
4:40:38
